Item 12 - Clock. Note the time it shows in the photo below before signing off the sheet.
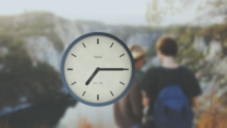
7:15
